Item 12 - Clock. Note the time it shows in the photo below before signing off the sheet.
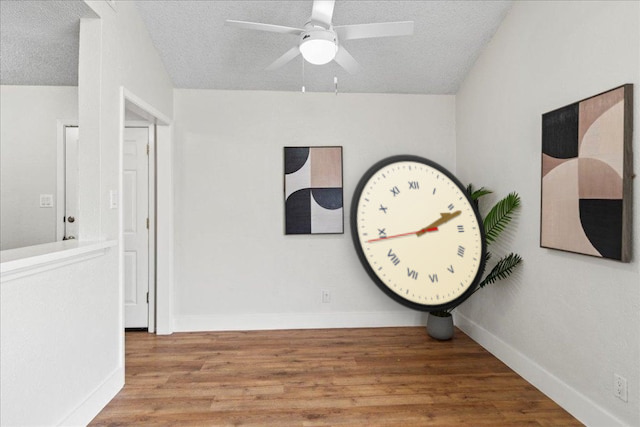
2:11:44
